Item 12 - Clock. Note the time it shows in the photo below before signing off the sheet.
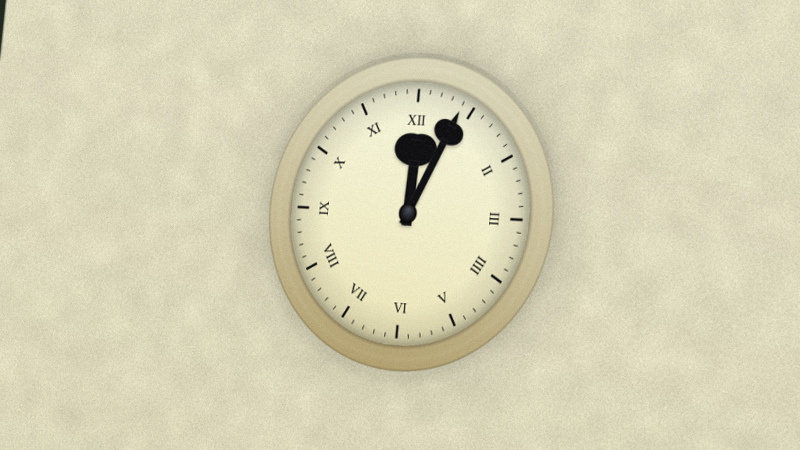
12:04
